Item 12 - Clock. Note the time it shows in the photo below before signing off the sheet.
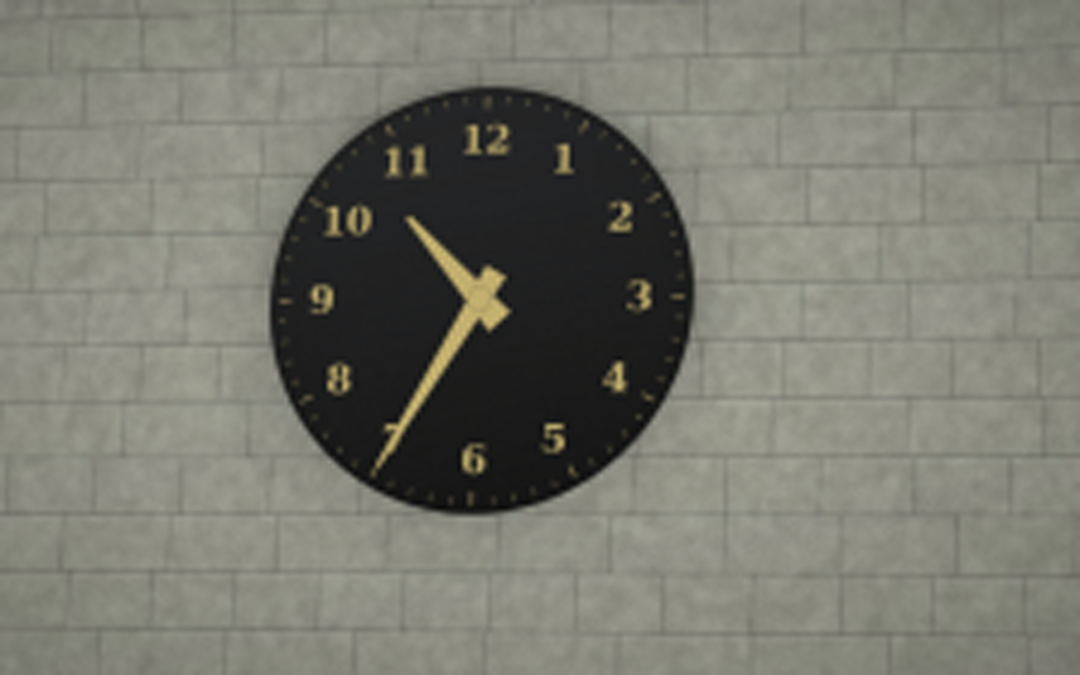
10:35
